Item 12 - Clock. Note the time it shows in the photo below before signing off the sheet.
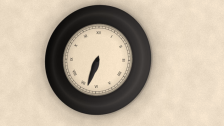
6:33
